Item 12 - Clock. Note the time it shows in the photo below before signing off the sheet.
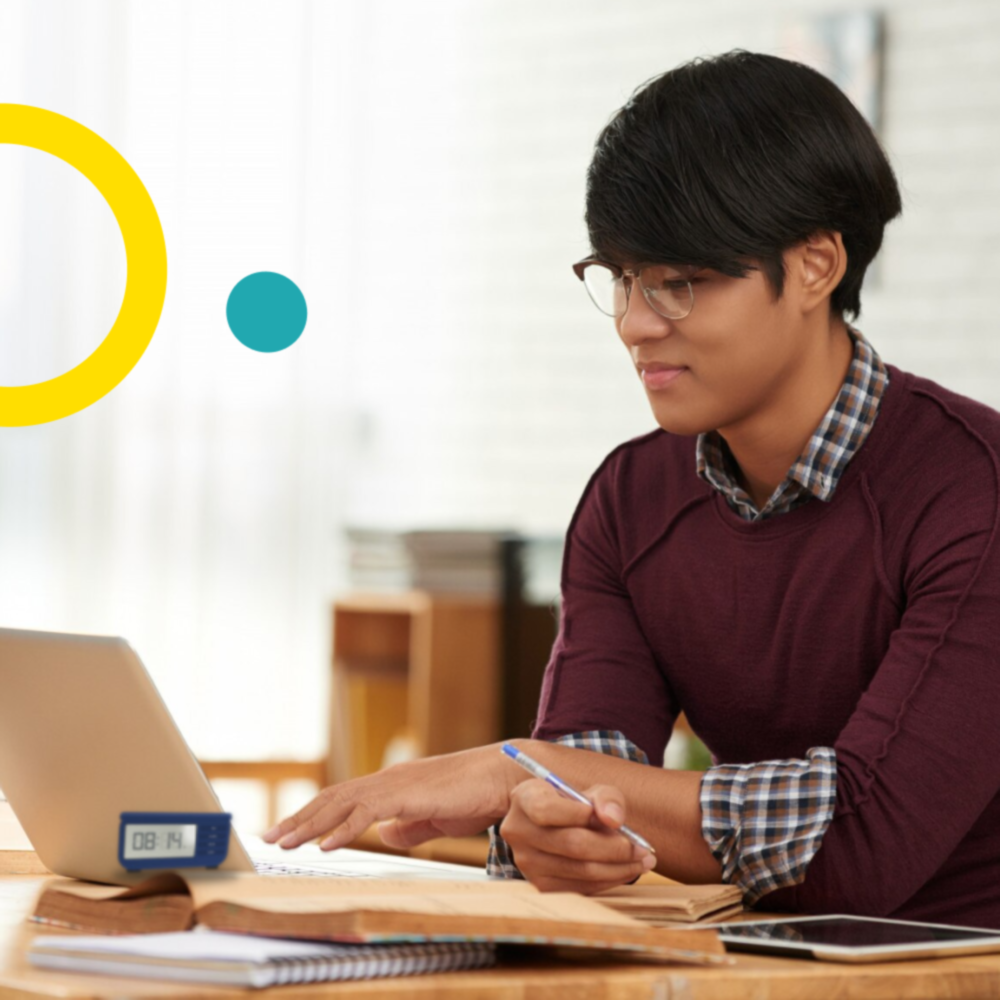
8:14
